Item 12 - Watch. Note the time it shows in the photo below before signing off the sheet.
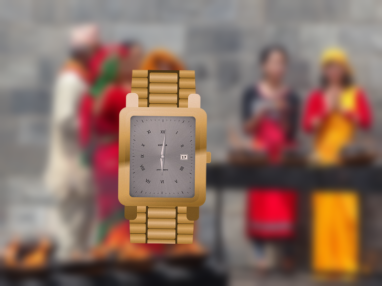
6:01
